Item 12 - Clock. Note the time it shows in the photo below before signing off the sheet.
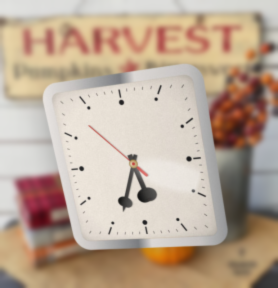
5:33:53
